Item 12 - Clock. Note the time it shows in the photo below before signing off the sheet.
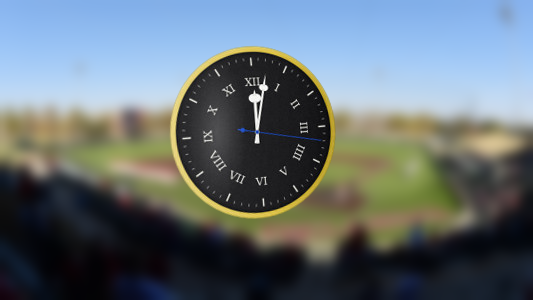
12:02:17
